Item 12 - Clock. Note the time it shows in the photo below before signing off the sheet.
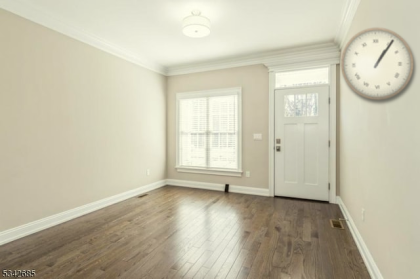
1:06
